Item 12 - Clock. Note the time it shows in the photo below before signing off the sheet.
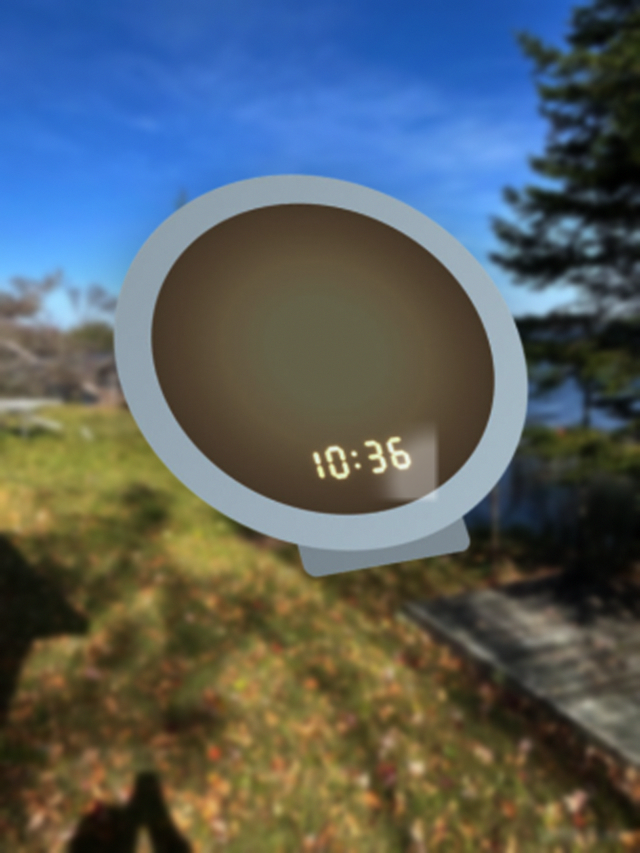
10:36
